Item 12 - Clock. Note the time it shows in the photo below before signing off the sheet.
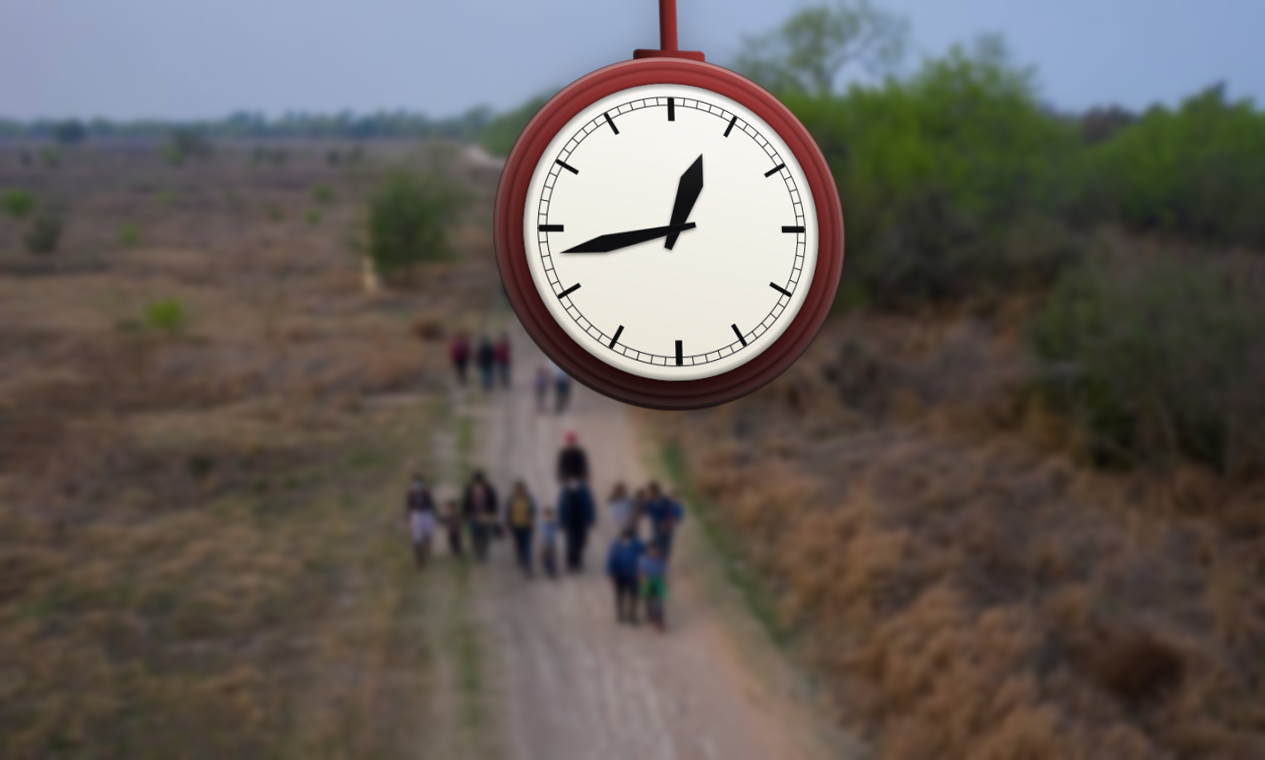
12:43
